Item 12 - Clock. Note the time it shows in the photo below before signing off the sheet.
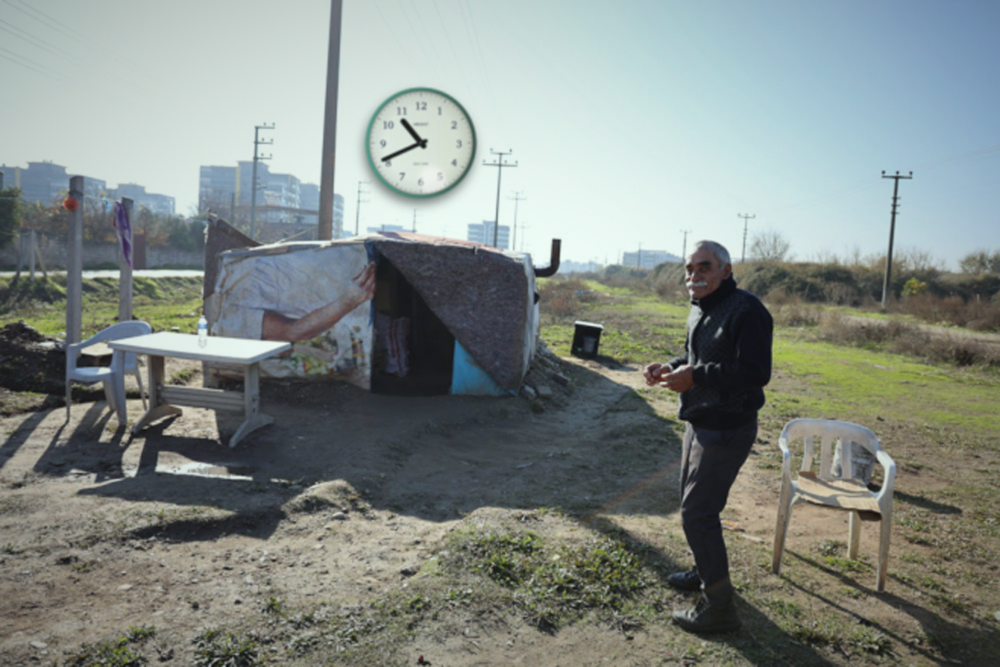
10:41
